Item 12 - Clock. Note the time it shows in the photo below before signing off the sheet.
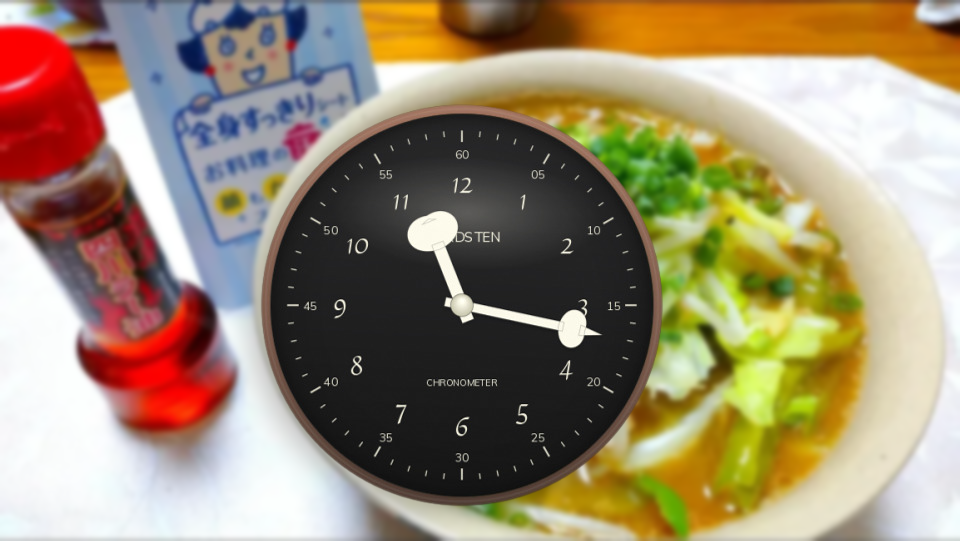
11:17
